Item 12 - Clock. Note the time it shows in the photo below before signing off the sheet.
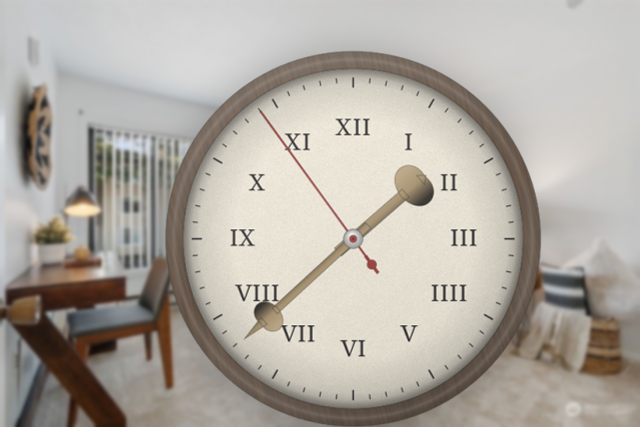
1:37:54
